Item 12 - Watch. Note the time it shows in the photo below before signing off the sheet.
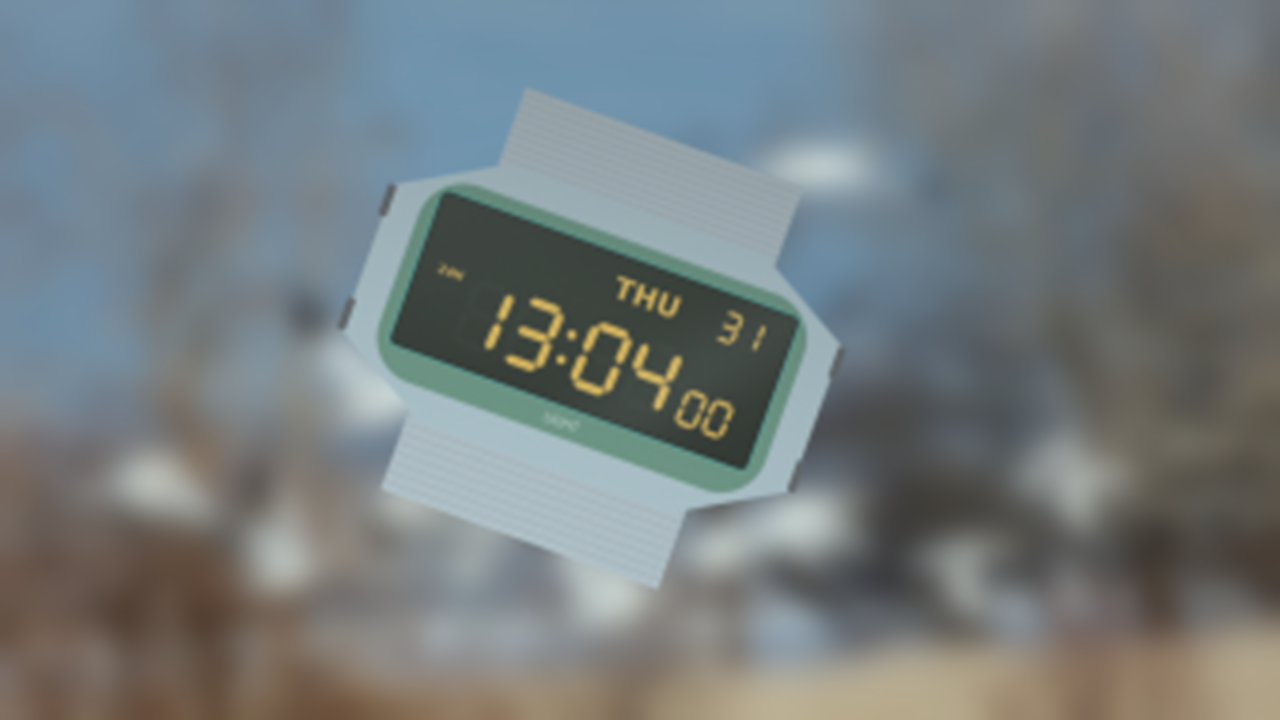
13:04:00
